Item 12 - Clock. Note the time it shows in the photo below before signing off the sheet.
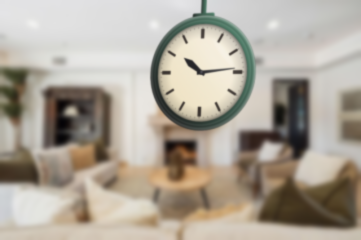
10:14
